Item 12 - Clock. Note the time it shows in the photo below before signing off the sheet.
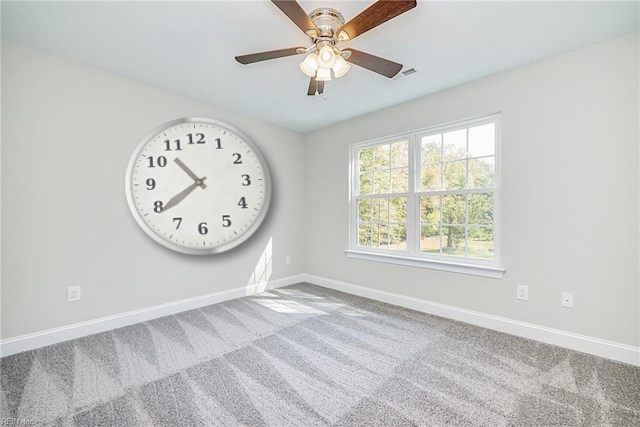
10:39
